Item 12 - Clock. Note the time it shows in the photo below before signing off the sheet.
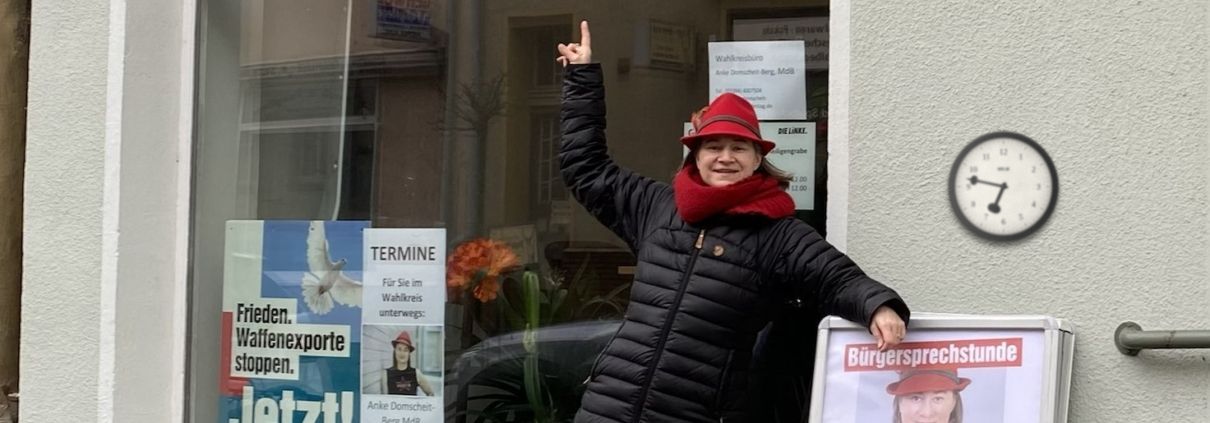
6:47
